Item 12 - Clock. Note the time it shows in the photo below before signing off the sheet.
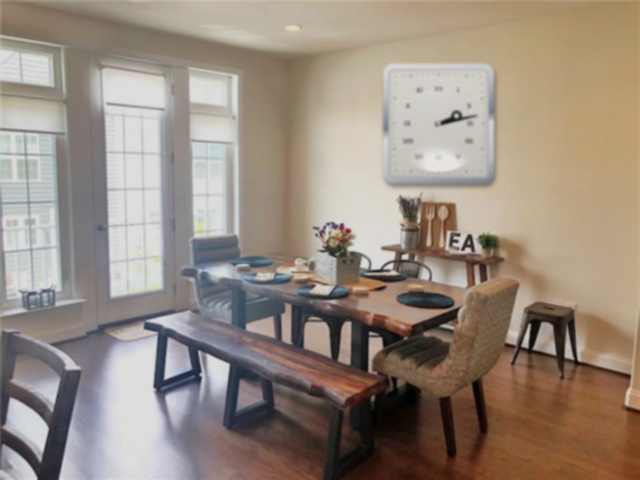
2:13
